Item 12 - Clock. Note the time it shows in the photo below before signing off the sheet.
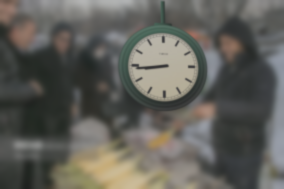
8:44
